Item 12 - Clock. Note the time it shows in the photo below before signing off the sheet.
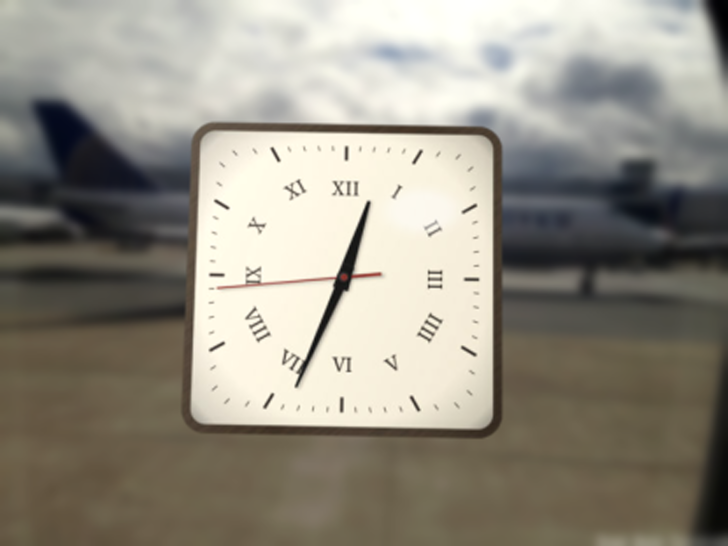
12:33:44
